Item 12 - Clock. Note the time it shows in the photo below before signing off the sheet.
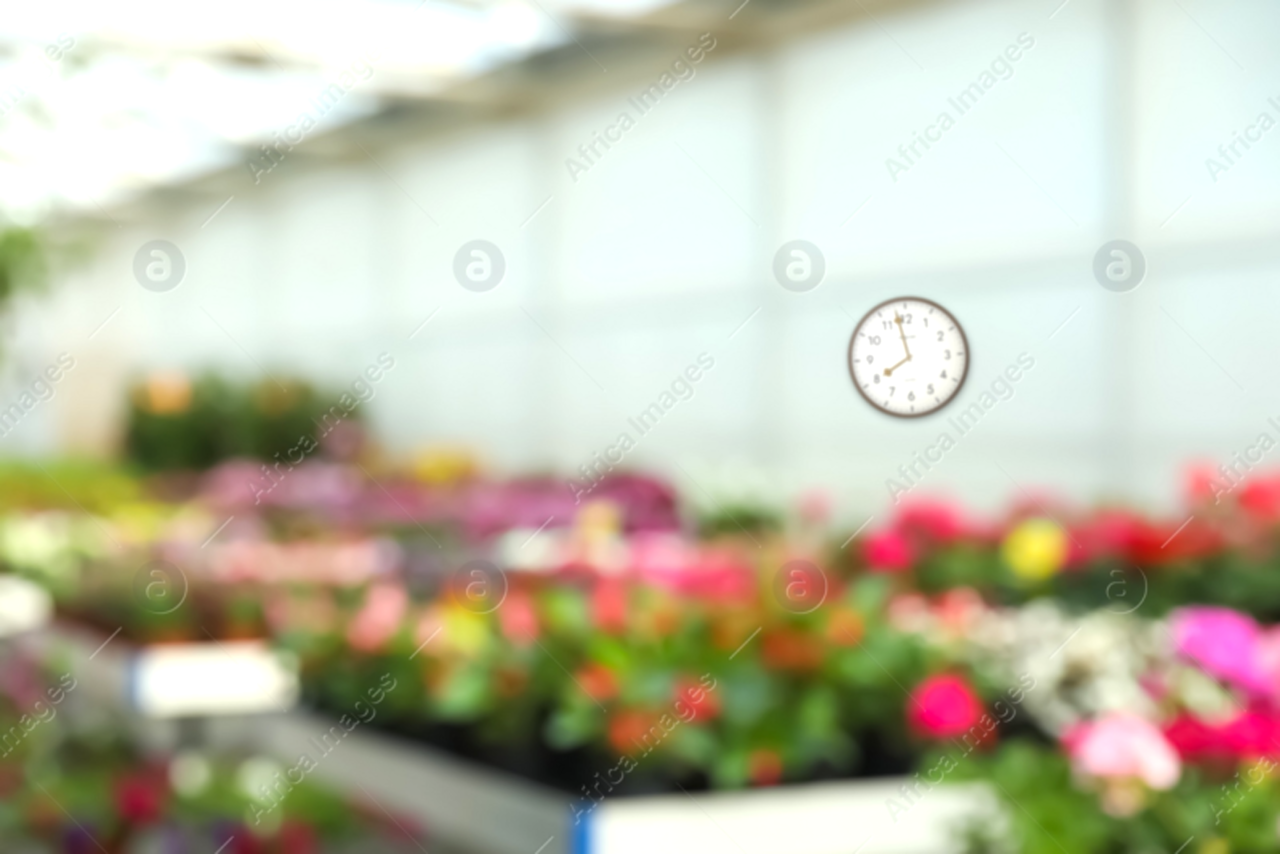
7:58
